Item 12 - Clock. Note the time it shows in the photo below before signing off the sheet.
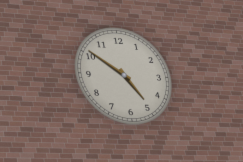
4:51
